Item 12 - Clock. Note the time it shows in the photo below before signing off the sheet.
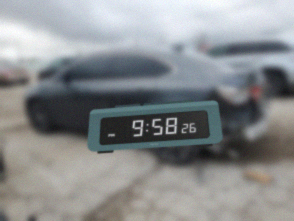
9:58:26
